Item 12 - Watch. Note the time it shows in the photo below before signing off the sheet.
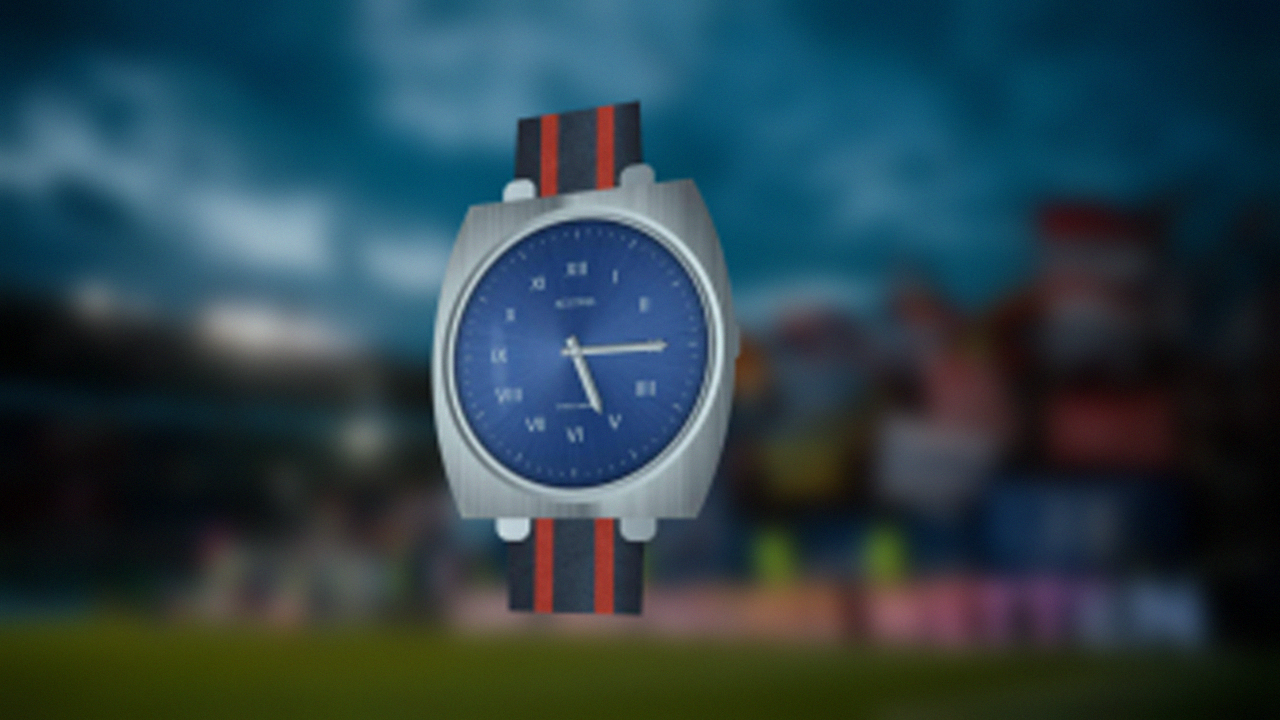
5:15
